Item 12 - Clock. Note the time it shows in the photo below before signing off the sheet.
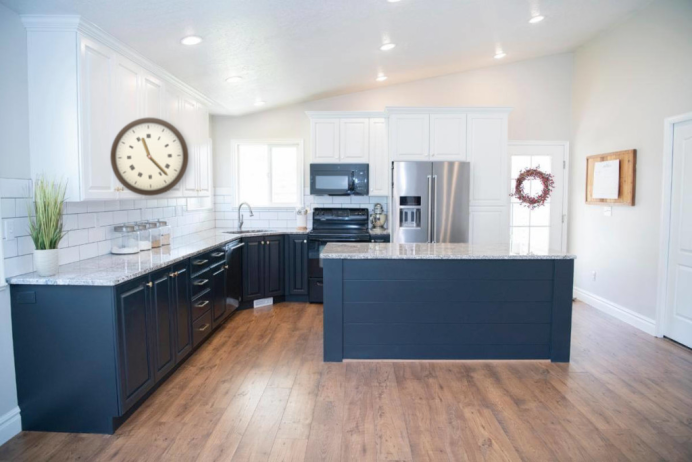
11:23
